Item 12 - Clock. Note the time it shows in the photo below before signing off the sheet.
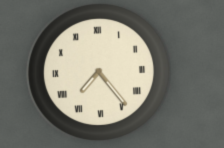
7:24
